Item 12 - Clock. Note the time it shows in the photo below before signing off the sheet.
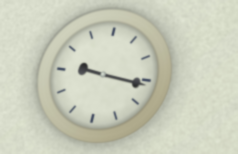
9:16
